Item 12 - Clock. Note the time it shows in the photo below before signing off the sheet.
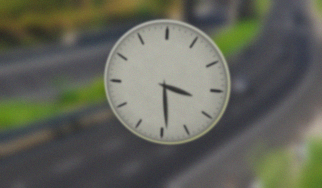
3:29
